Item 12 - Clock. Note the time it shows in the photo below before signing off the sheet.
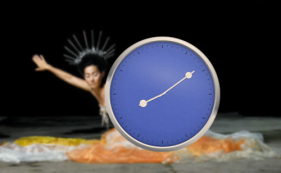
8:09
